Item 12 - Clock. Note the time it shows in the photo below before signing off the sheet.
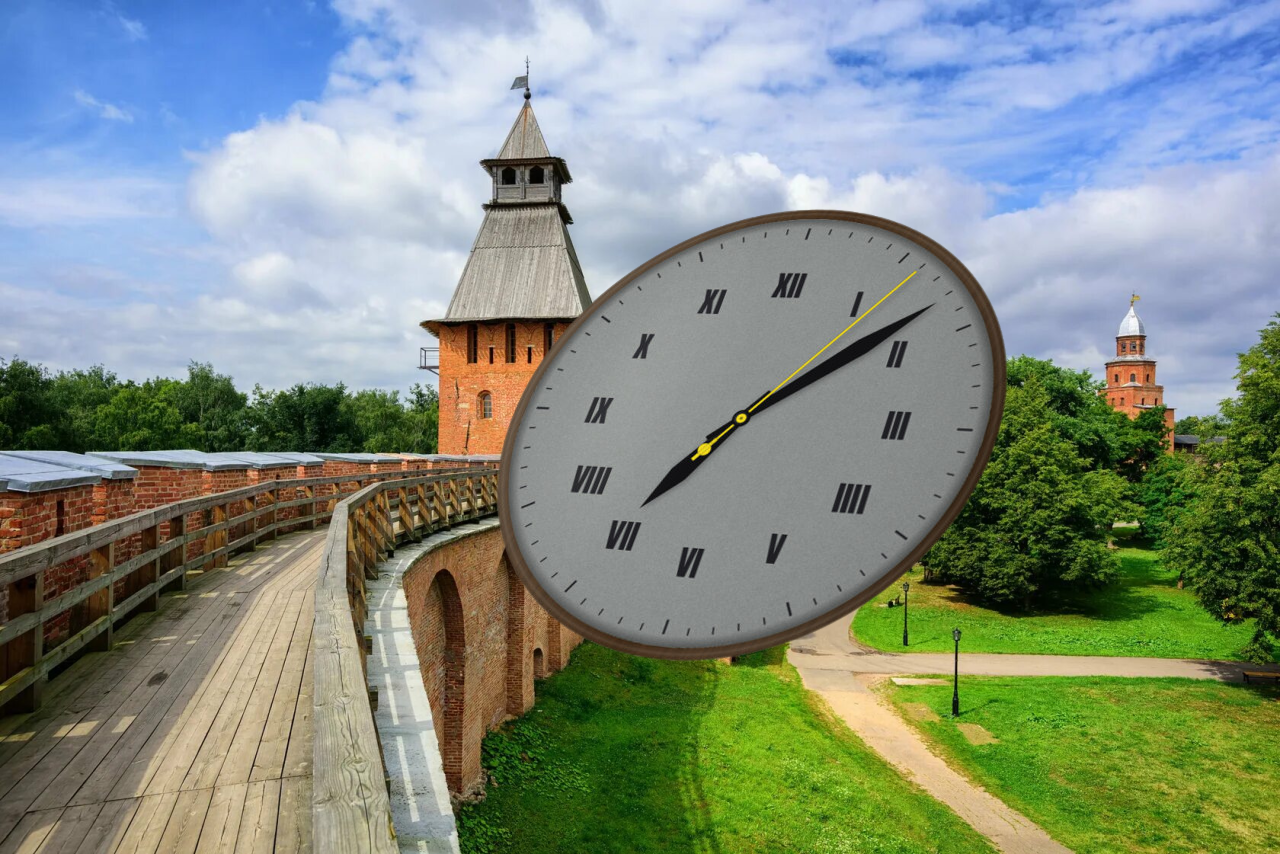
7:08:06
